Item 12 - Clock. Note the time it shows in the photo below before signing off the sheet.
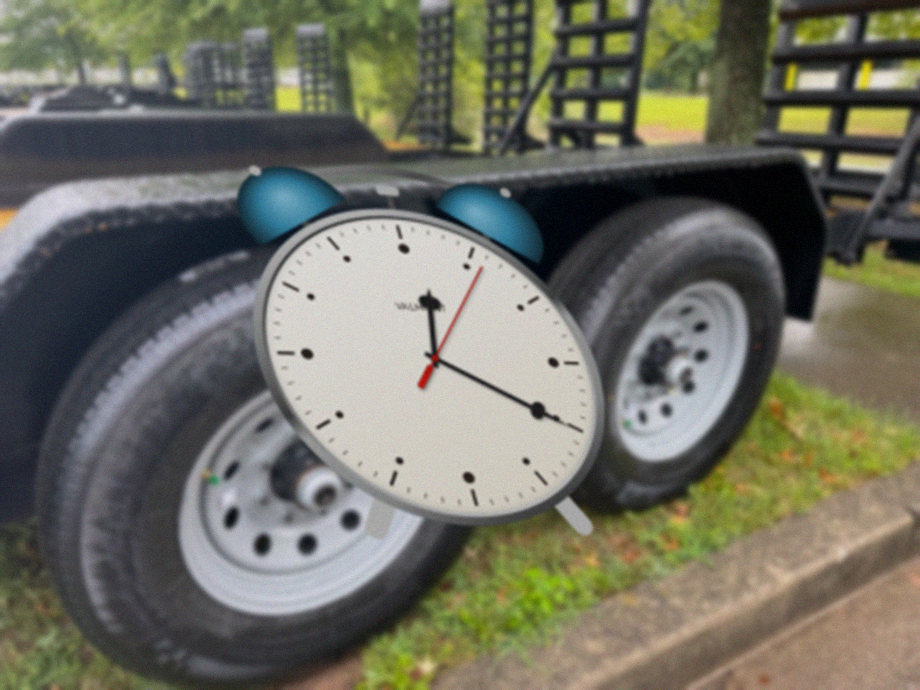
12:20:06
